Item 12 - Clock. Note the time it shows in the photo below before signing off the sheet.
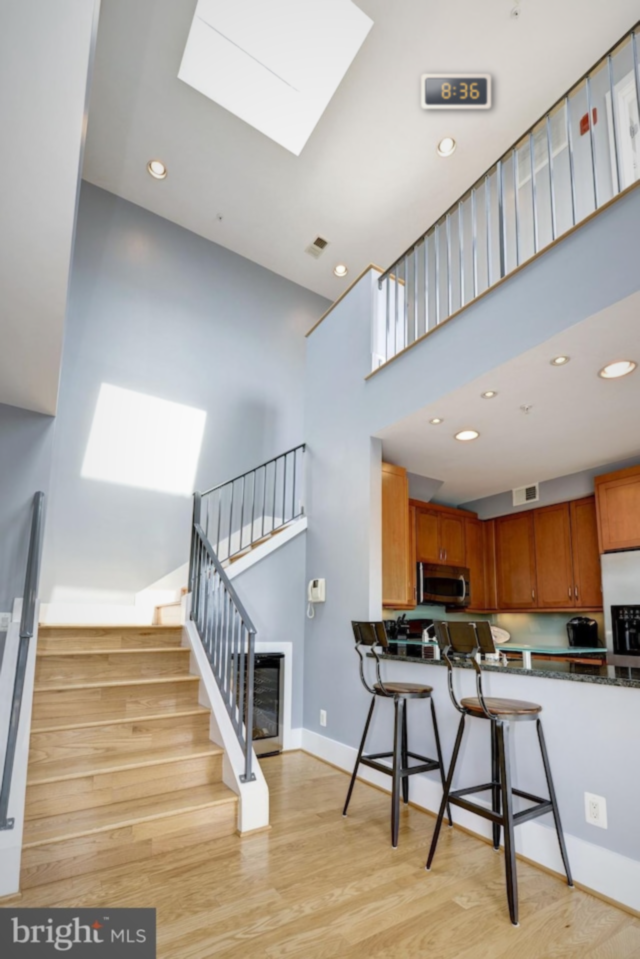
8:36
